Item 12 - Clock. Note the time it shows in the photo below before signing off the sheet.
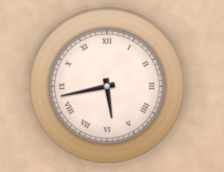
5:43
